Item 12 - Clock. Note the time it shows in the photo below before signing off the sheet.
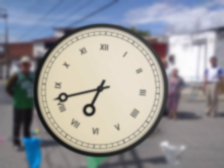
6:42
